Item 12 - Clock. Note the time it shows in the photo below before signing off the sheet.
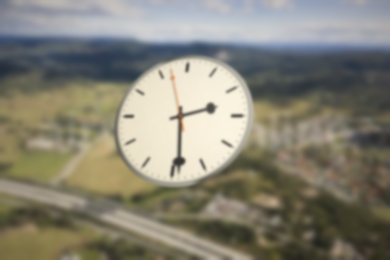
2:28:57
